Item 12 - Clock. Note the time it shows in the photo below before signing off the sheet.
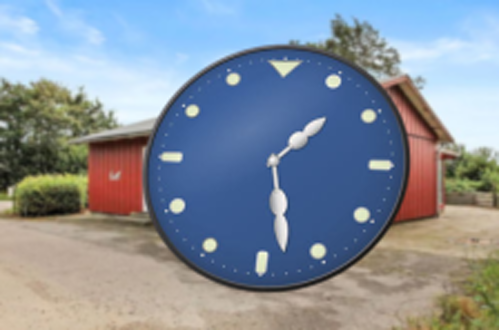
1:28
